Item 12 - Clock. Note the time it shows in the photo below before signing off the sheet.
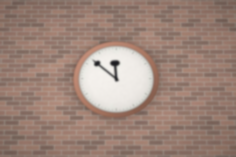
11:52
